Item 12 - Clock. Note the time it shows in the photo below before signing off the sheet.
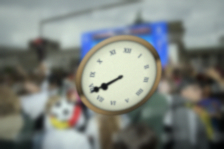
7:39
